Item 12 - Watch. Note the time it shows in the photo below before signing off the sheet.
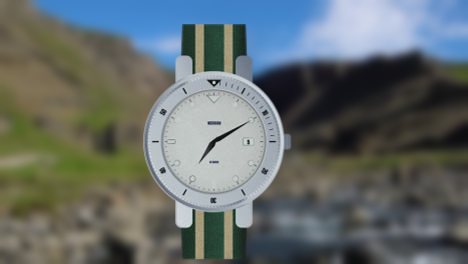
7:10
